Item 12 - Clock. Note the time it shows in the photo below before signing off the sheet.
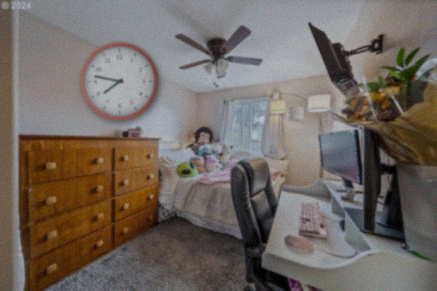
7:47
